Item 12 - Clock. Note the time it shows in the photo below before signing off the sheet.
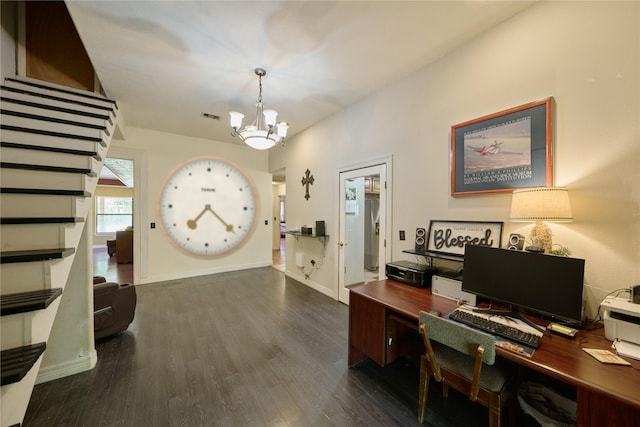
7:22
